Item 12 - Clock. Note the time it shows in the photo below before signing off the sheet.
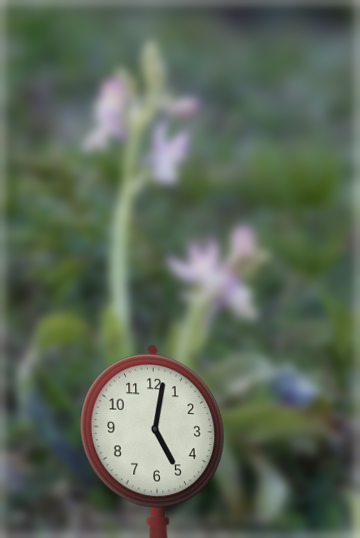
5:02
